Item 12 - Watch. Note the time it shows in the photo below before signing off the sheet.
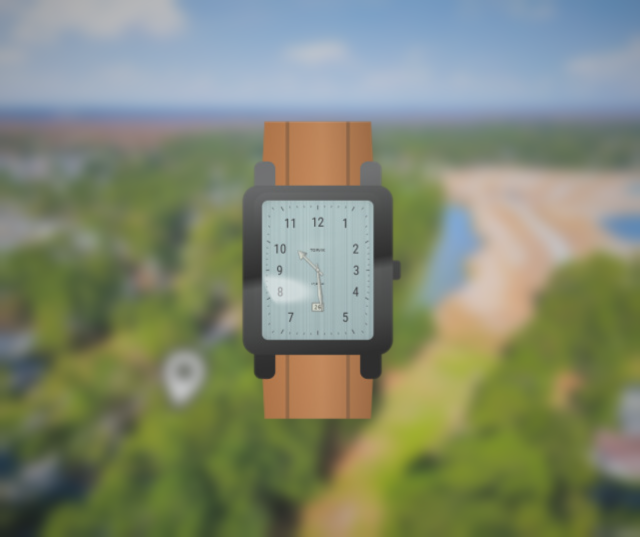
10:29
